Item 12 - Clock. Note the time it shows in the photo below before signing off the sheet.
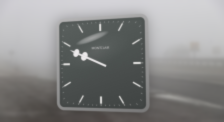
9:49
